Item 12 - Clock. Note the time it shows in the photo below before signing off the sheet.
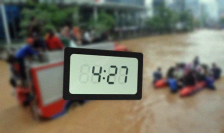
4:27
